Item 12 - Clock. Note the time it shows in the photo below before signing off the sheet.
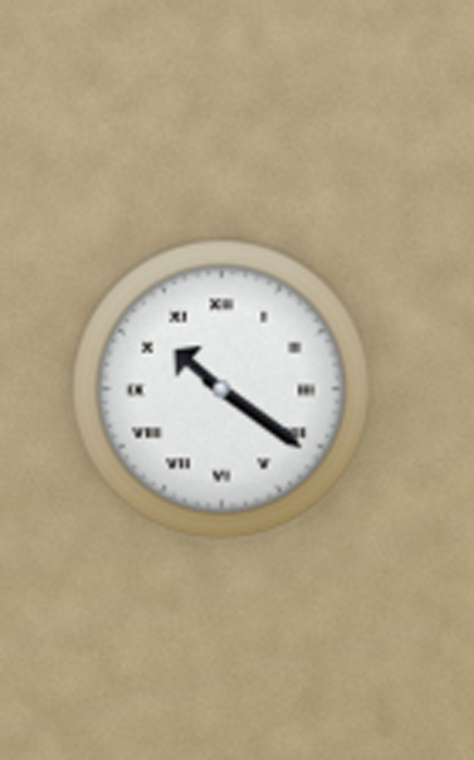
10:21
